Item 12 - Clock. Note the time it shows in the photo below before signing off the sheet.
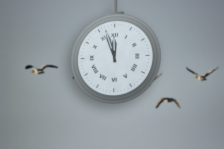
11:57
